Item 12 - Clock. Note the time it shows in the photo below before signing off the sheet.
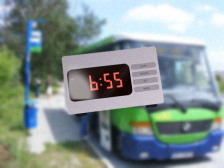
6:55
